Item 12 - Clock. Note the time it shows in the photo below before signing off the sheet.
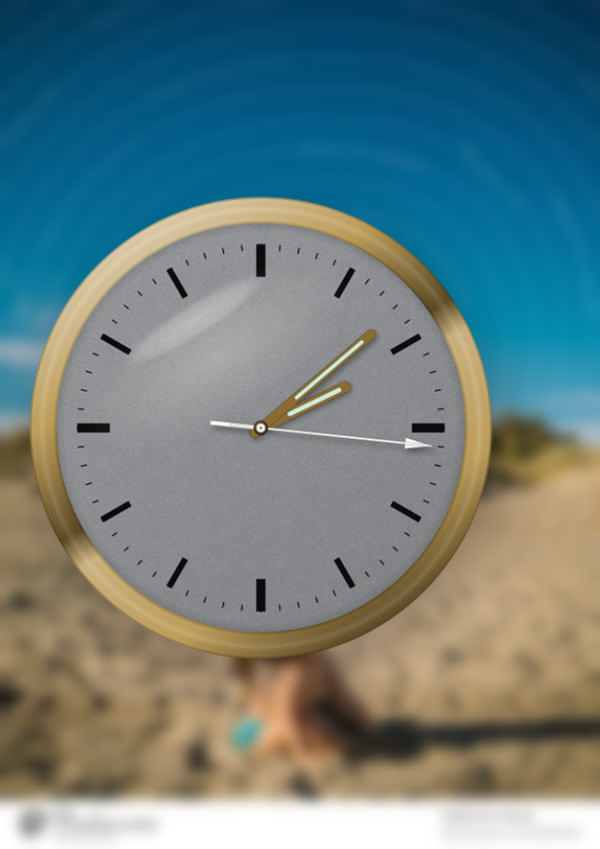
2:08:16
